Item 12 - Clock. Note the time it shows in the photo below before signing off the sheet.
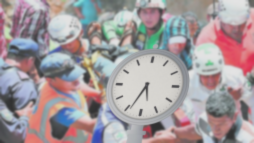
5:34
